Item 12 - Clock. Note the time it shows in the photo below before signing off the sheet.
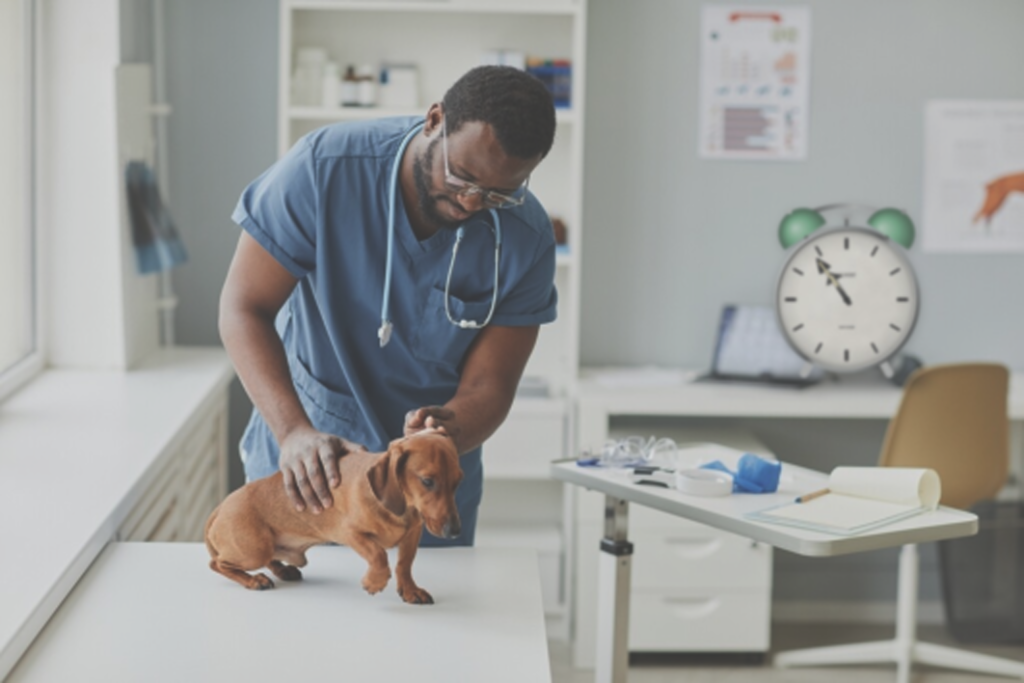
10:54
